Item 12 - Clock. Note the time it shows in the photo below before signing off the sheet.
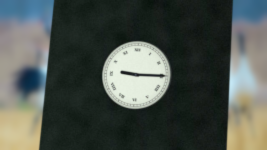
9:15
